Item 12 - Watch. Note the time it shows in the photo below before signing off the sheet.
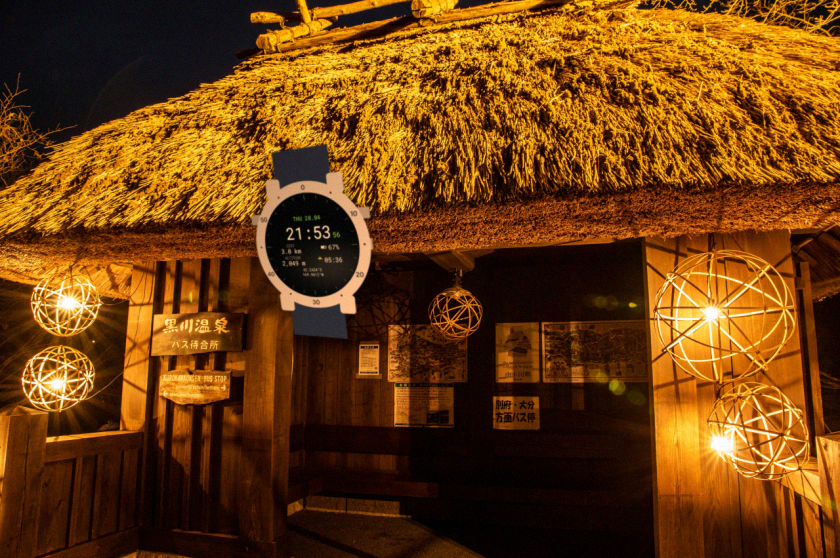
21:53
